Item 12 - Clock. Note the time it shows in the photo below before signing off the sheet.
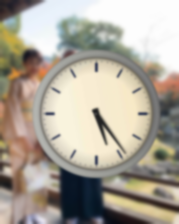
5:24
